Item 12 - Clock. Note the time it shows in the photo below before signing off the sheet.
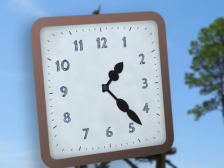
1:23
